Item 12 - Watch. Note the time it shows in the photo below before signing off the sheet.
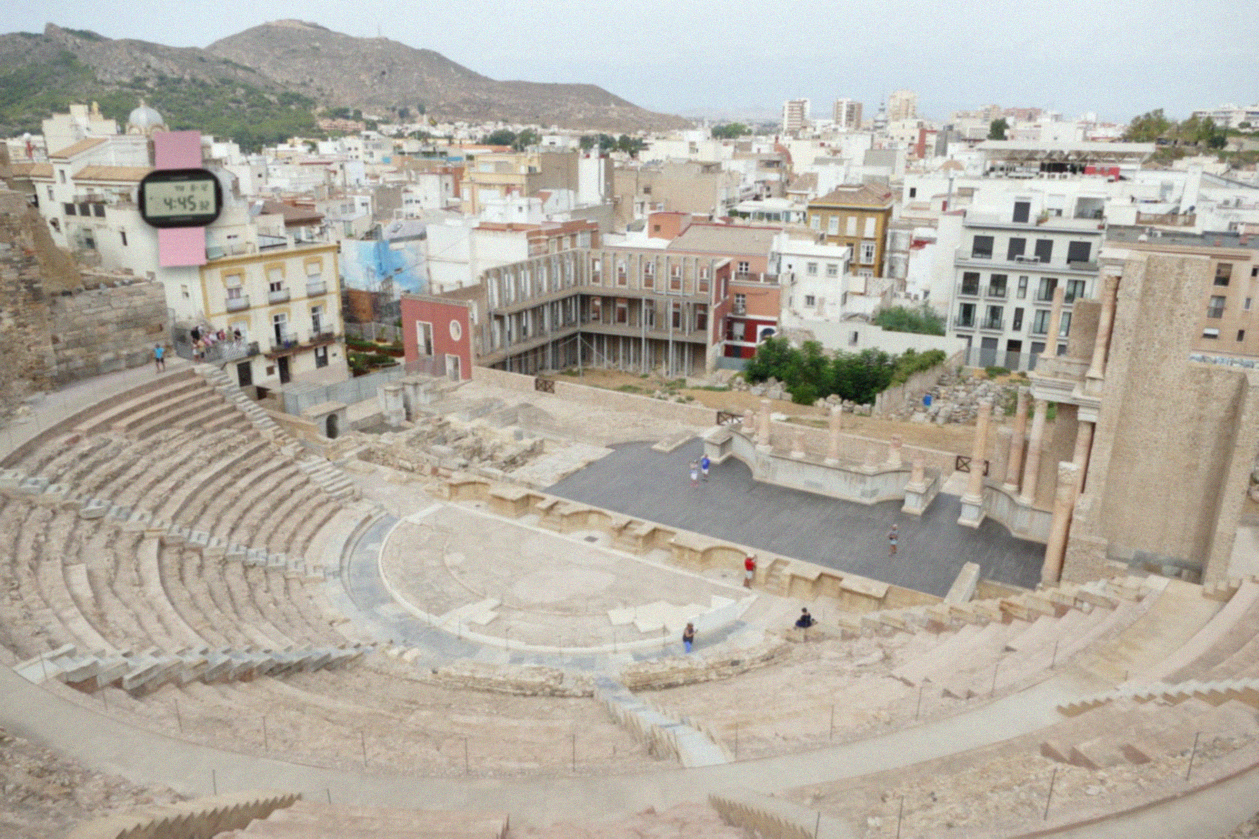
4:45
